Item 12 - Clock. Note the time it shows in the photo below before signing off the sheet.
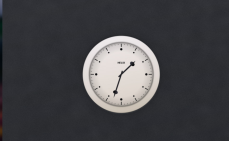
1:33
